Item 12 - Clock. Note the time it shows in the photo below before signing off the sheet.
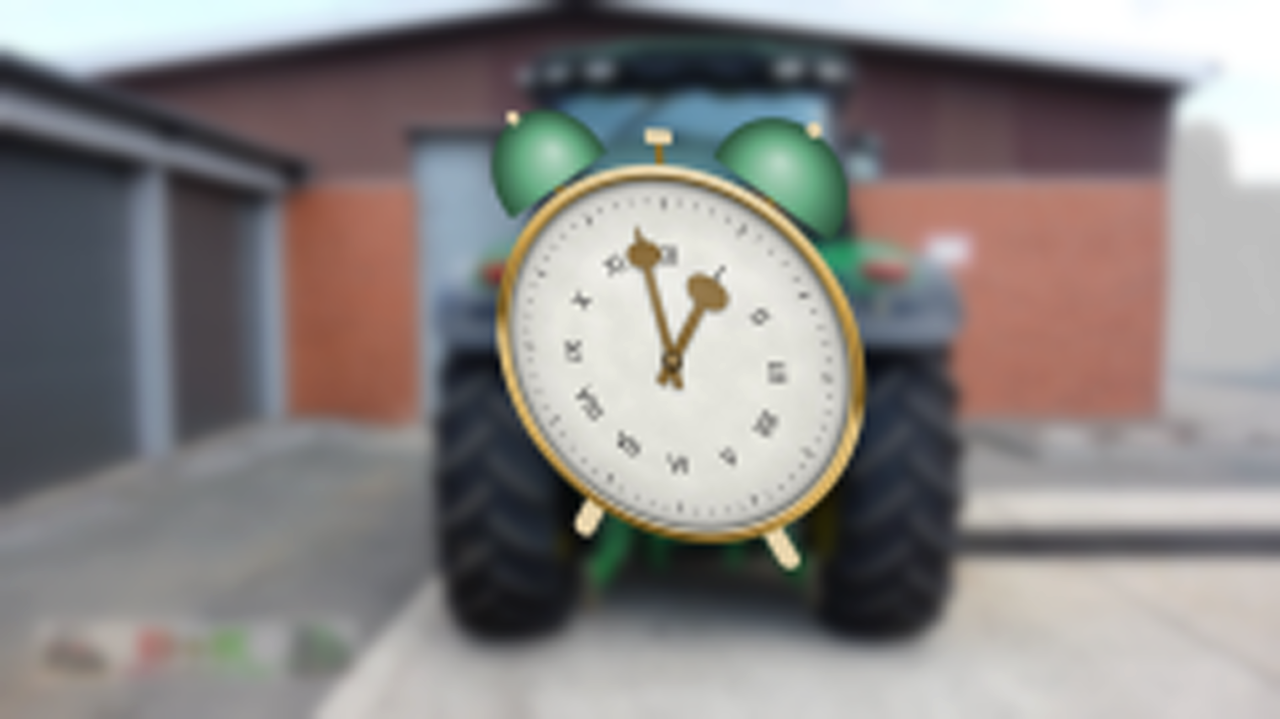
12:58
